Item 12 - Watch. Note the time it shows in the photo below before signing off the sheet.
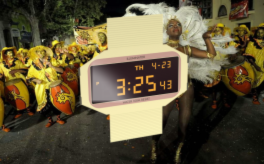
3:25
